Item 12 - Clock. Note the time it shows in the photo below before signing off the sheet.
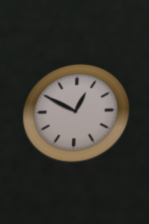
12:50
